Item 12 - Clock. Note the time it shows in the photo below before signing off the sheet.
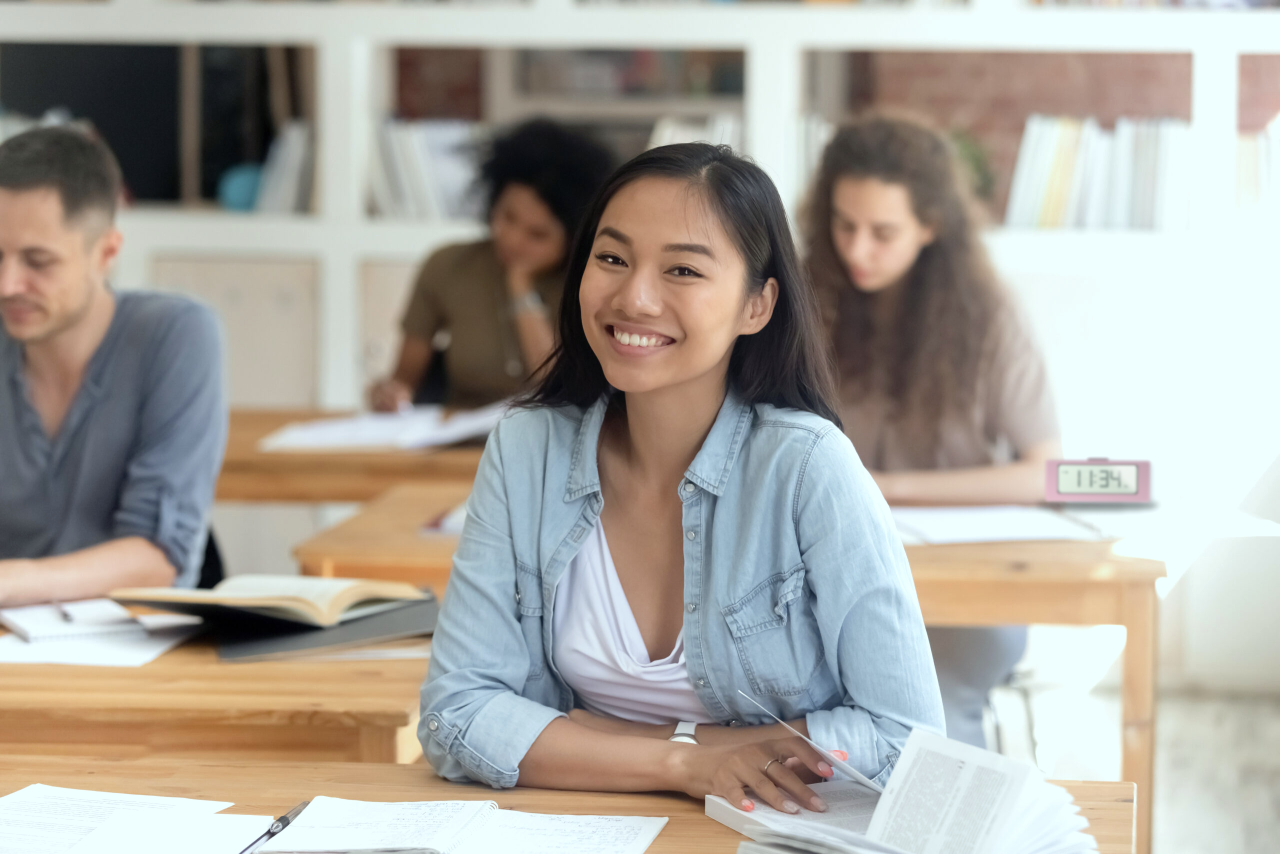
11:34
